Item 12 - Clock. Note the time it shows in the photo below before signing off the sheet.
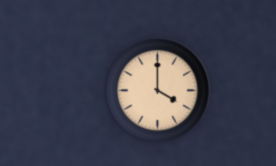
4:00
